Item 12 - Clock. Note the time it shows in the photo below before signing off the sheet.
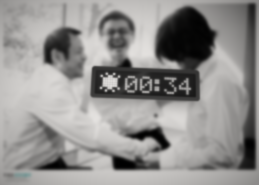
0:34
